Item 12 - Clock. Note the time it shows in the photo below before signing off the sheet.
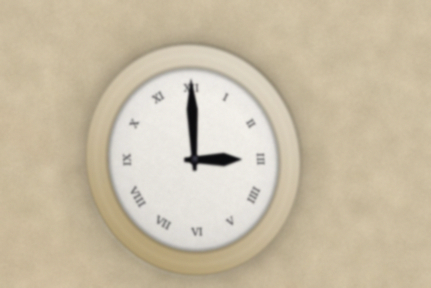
3:00
